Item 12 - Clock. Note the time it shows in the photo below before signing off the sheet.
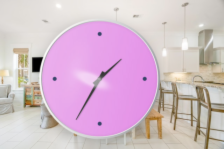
1:35
